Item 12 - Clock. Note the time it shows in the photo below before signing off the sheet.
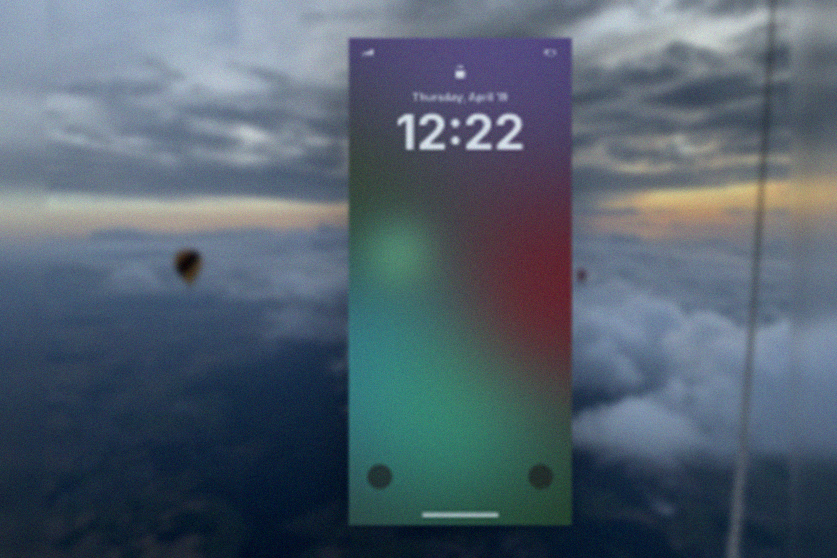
12:22
